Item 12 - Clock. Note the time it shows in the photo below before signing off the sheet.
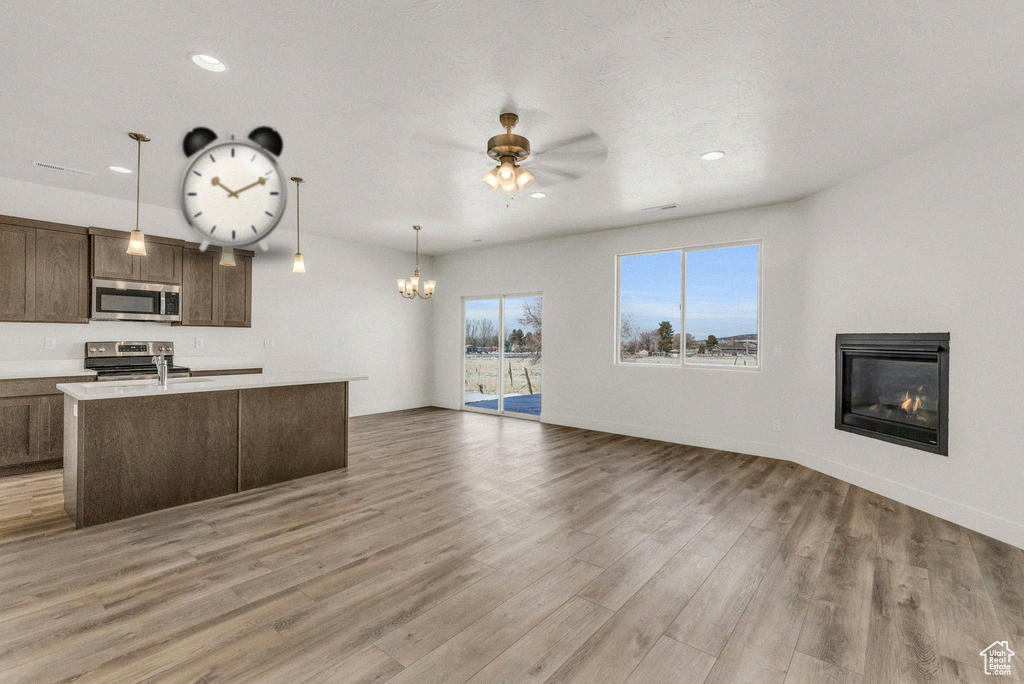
10:11
